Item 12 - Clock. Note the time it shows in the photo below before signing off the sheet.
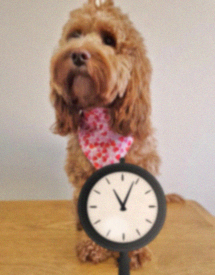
11:04
